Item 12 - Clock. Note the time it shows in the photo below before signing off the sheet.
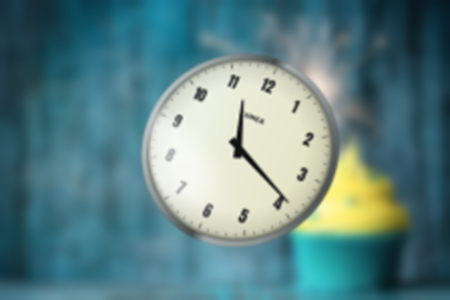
11:19
